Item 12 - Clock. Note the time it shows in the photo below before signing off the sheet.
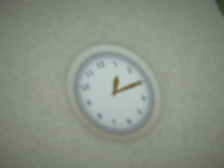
1:15
